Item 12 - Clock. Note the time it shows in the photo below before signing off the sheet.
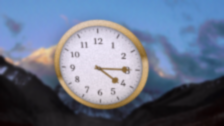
4:15
